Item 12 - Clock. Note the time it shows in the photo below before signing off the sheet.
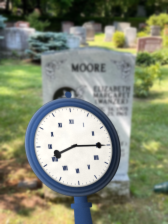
8:15
